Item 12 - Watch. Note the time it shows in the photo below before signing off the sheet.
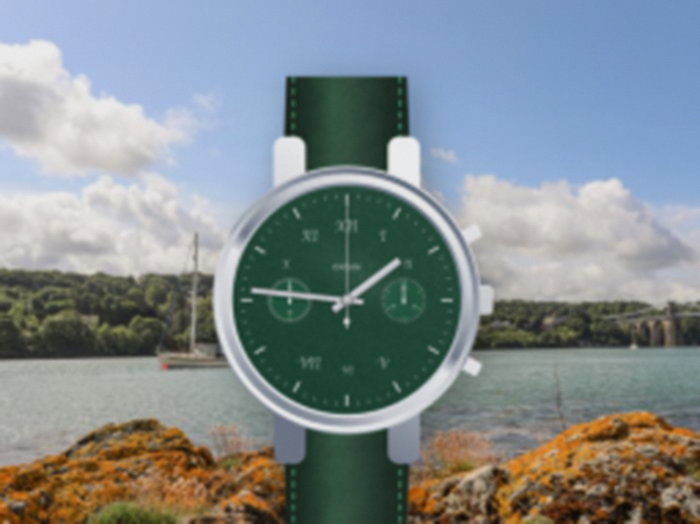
1:46
